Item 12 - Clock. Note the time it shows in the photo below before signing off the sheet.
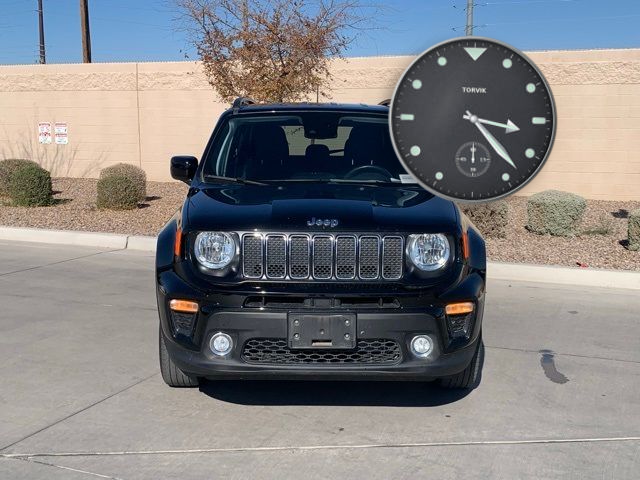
3:23
